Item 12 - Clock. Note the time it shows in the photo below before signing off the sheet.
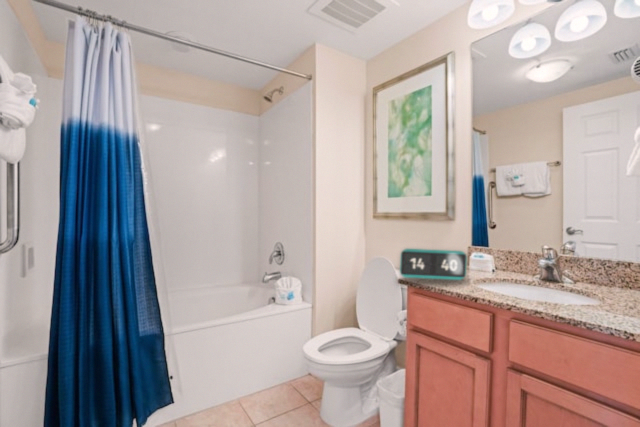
14:40
